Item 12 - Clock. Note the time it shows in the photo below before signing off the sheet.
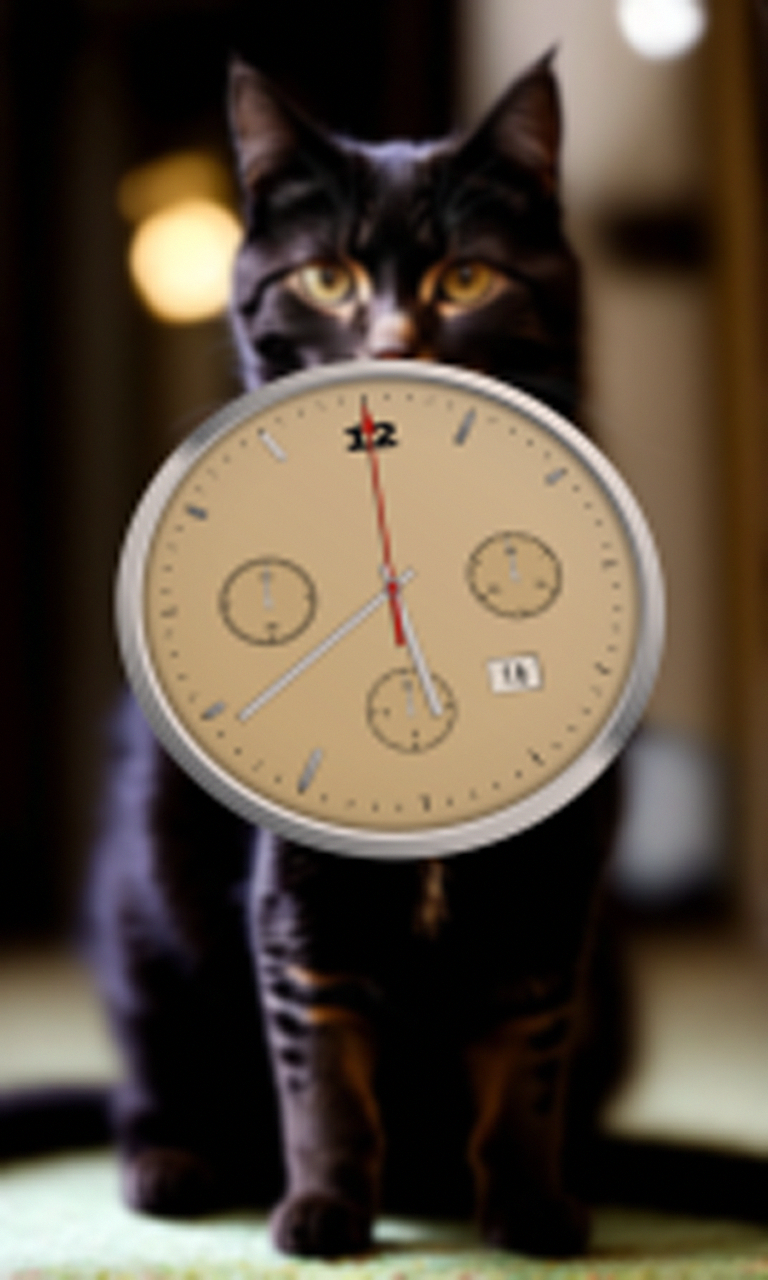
5:39
